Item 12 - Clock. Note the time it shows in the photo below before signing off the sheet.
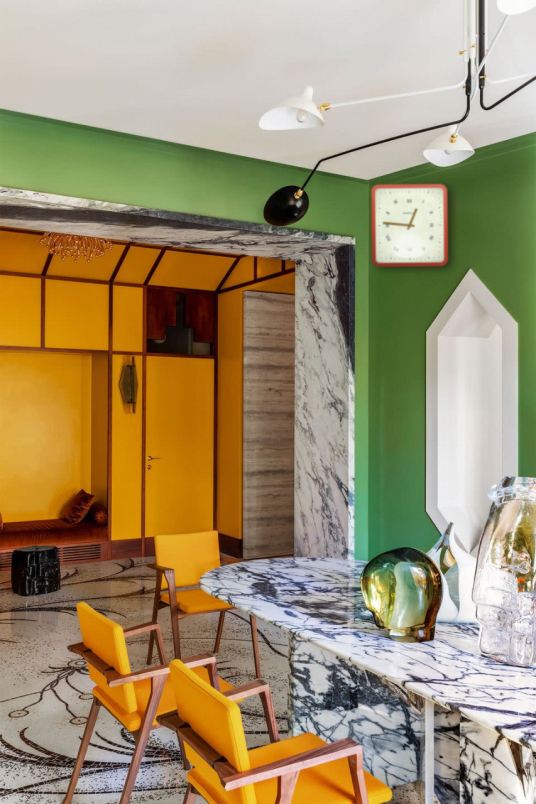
12:46
